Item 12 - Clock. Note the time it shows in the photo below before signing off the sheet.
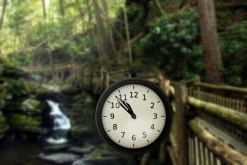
10:53
